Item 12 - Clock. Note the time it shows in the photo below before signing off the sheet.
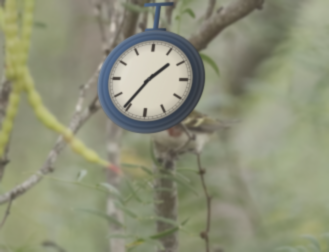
1:36
